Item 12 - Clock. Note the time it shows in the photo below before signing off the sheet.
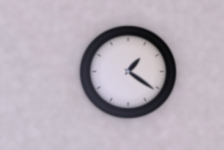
1:21
